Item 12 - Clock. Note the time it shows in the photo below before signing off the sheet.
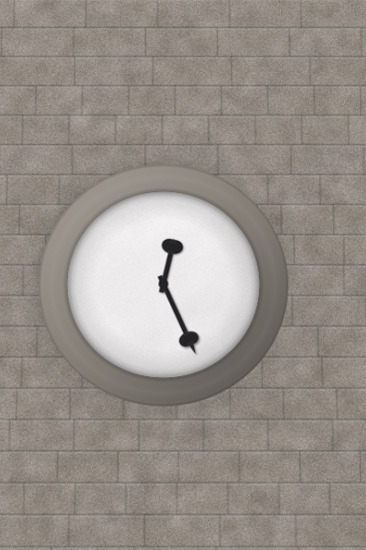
12:26
